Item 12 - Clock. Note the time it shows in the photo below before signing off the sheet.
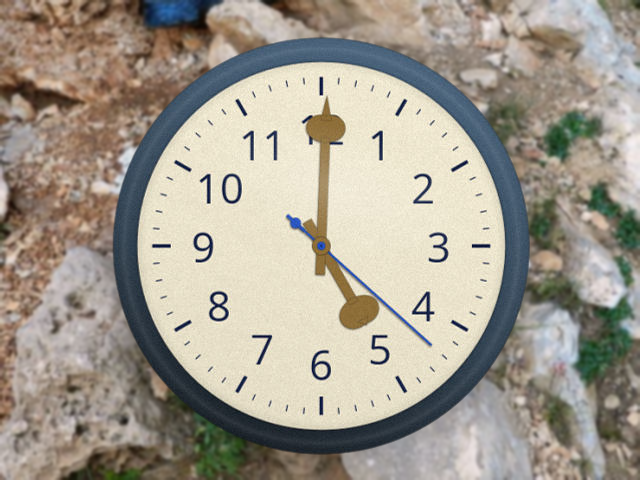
5:00:22
